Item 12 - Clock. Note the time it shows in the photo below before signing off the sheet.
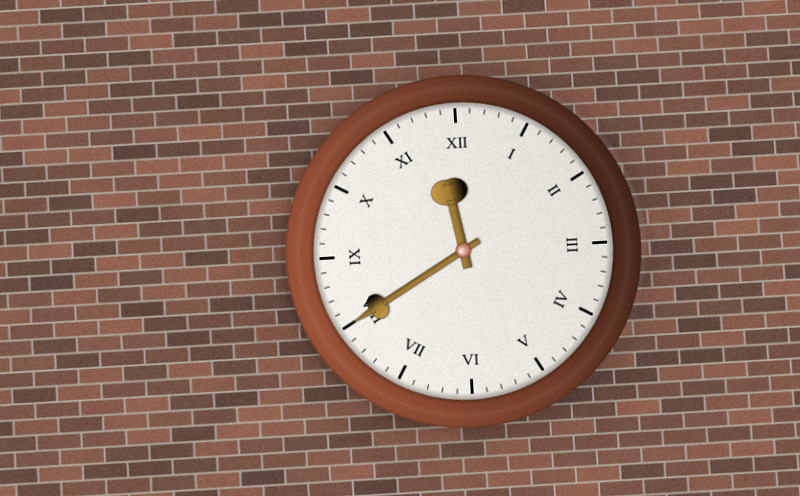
11:40
